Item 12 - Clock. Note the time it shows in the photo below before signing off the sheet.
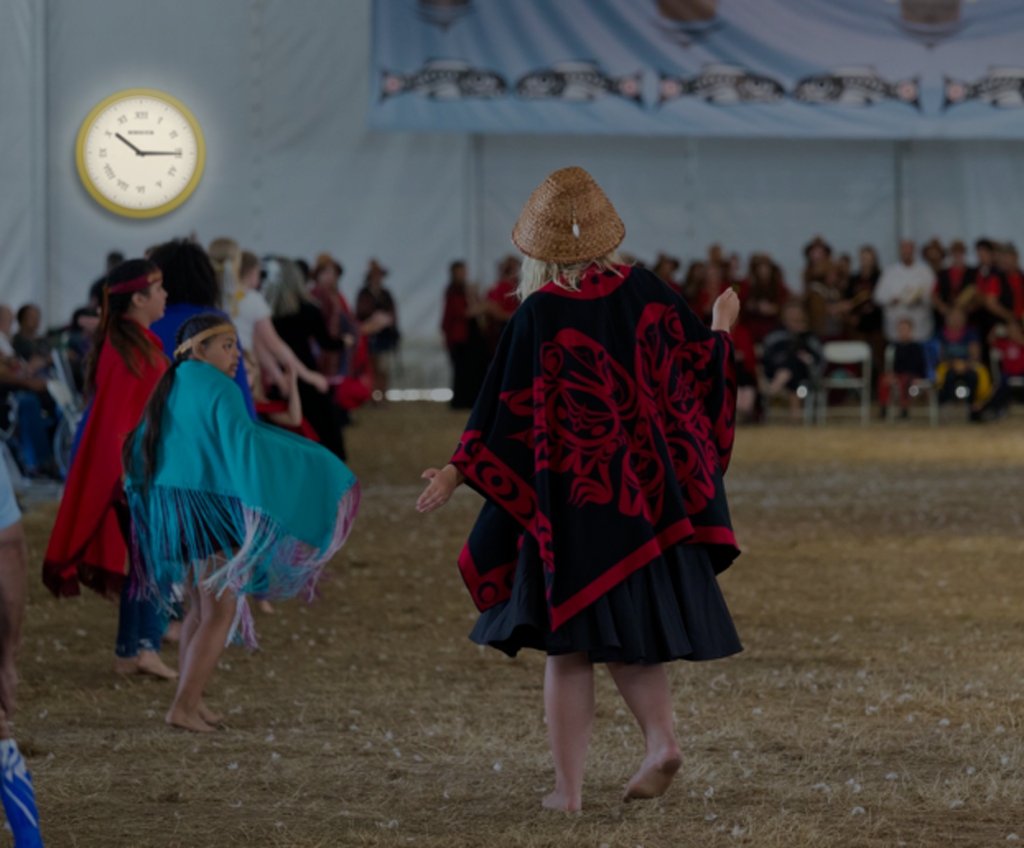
10:15
